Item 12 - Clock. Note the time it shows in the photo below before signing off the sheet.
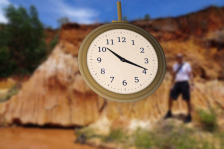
10:19
